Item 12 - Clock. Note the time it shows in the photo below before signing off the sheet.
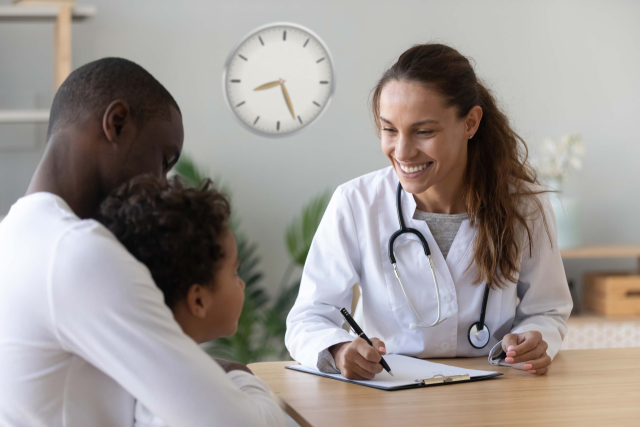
8:26
